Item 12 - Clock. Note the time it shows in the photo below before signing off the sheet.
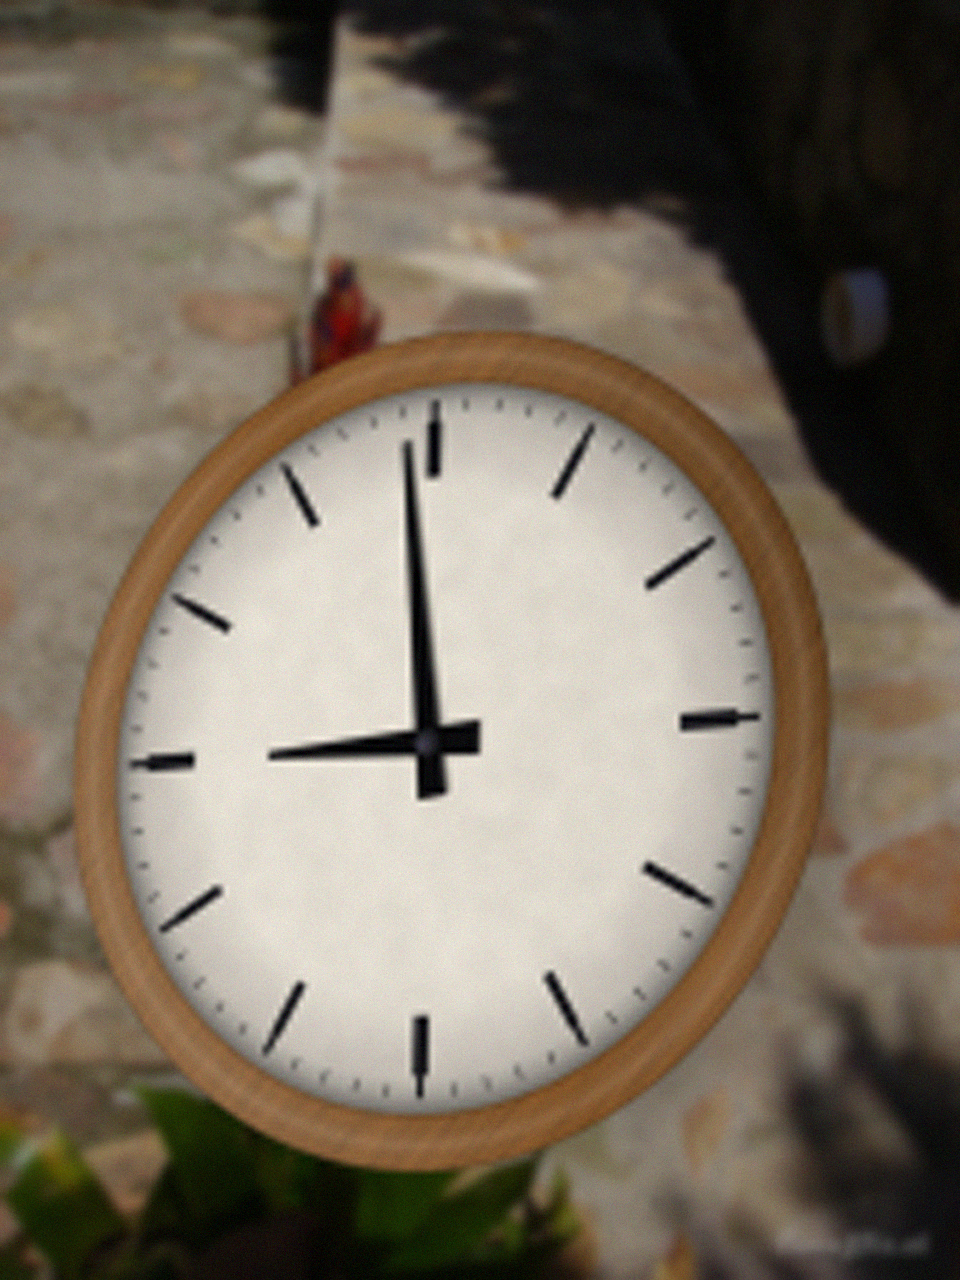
8:59
